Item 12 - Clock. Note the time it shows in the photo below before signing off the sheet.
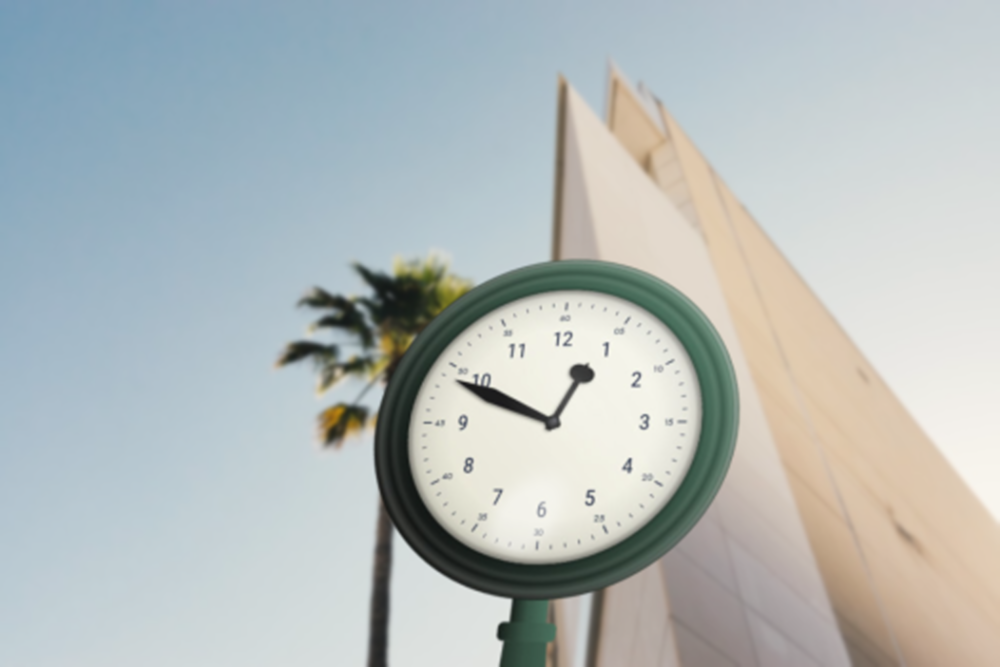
12:49
